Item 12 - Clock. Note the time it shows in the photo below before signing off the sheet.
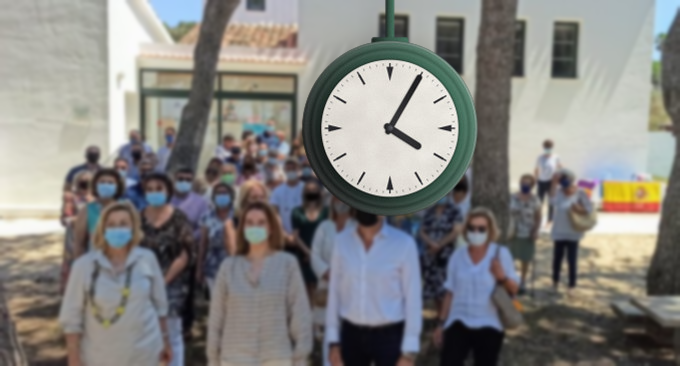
4:05
